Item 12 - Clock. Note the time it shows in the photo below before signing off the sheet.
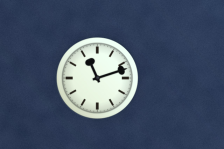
11:12
